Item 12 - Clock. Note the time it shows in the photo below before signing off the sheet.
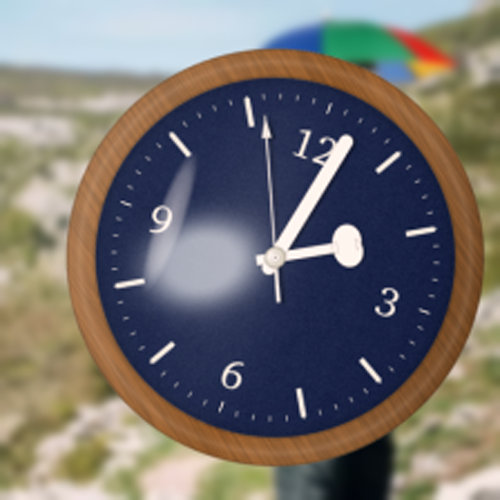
2:01:56
